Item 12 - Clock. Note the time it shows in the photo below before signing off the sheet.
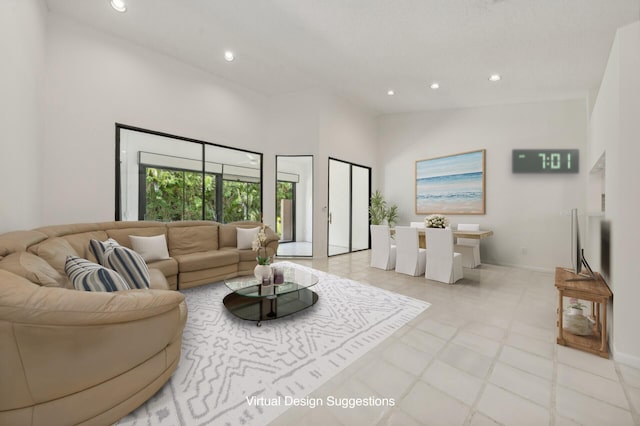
7:01
